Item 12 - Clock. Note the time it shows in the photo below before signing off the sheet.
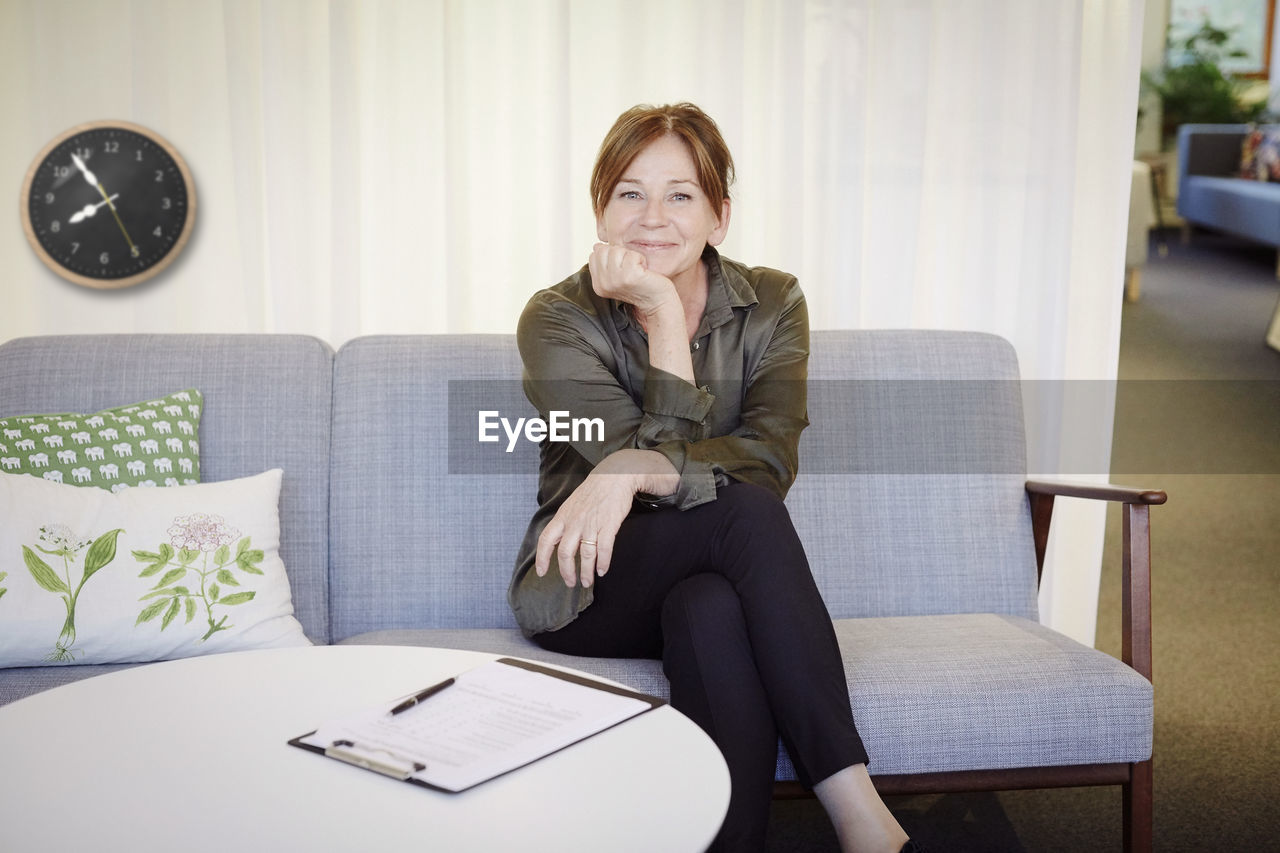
7:53:25
